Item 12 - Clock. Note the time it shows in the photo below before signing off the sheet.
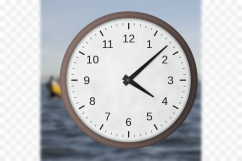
4:08
